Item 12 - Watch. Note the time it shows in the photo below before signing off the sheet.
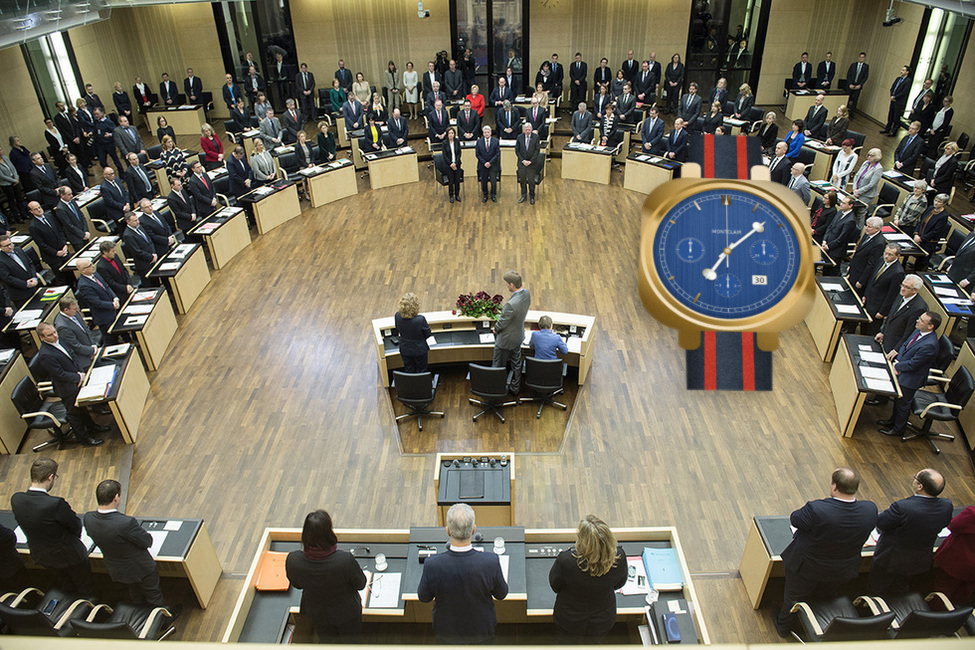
7:08
